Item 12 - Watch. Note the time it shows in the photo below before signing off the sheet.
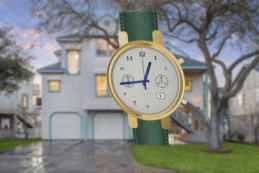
12:44
